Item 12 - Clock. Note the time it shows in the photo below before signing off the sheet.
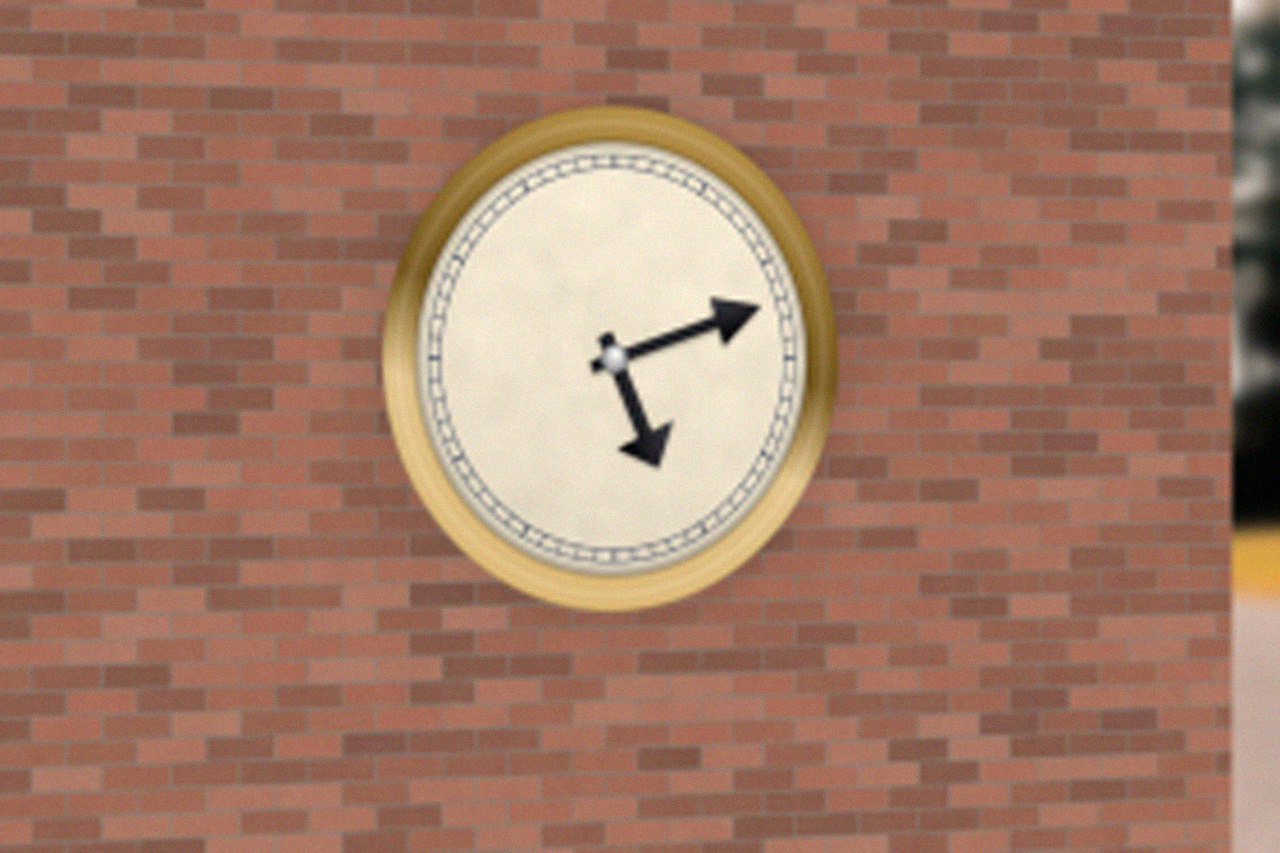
5:12
